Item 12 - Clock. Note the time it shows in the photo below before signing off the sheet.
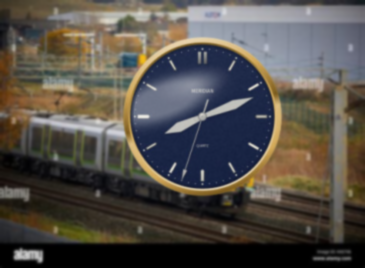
8:11:33
